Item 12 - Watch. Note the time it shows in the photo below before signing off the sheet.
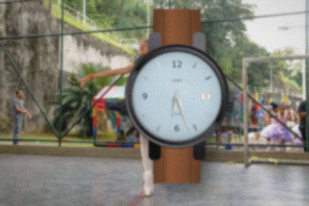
6:27
